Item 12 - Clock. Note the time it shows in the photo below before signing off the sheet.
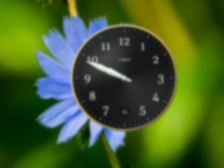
9:49
